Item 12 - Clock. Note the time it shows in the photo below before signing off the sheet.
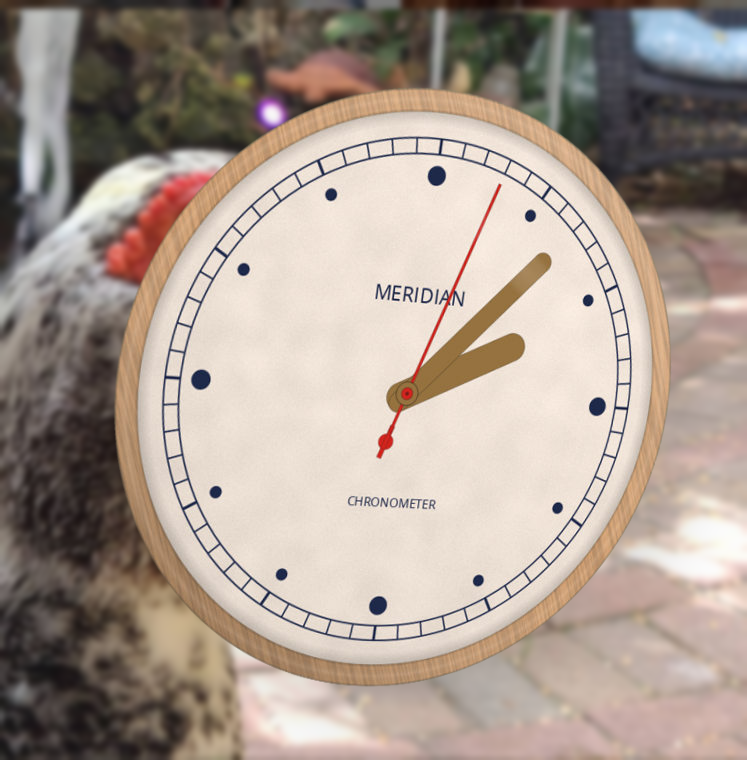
2:07:03
